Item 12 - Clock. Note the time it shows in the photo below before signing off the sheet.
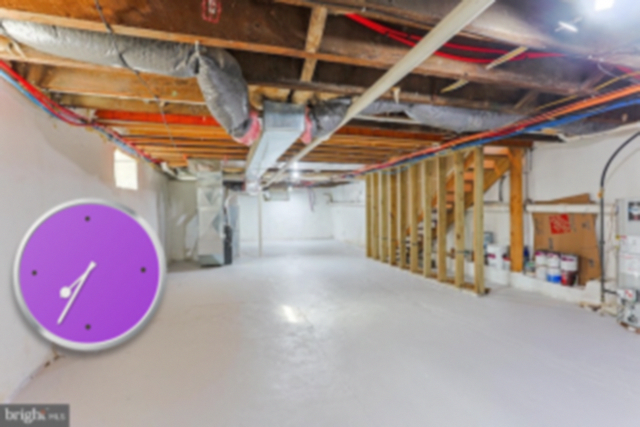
7:35
